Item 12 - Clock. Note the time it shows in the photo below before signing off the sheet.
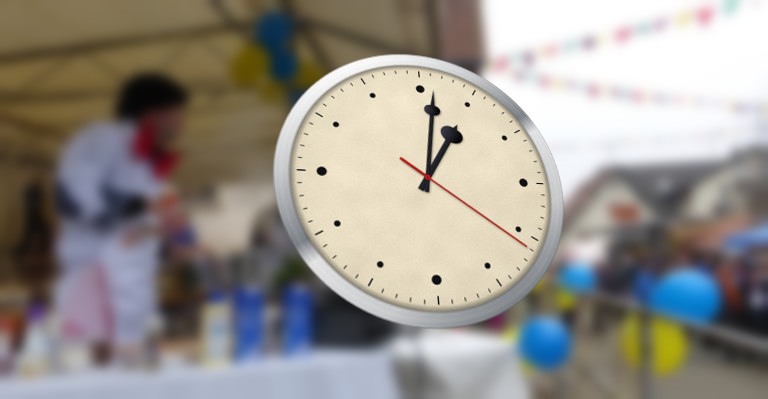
1:01:21
